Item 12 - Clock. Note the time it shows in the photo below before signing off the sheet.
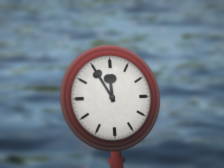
11:55
